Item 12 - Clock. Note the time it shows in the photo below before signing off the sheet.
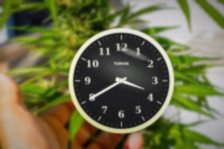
3:40
